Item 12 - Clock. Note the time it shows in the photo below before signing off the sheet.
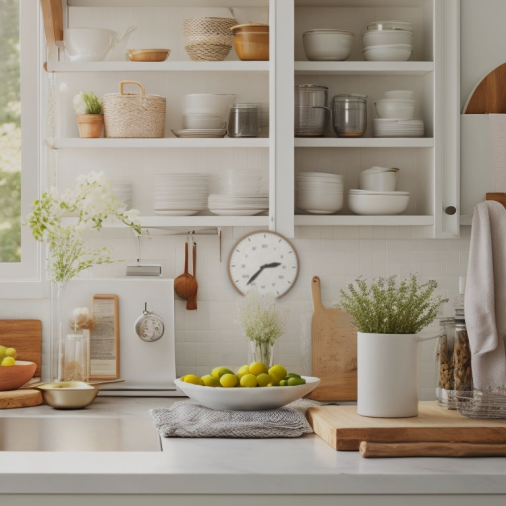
2:37
